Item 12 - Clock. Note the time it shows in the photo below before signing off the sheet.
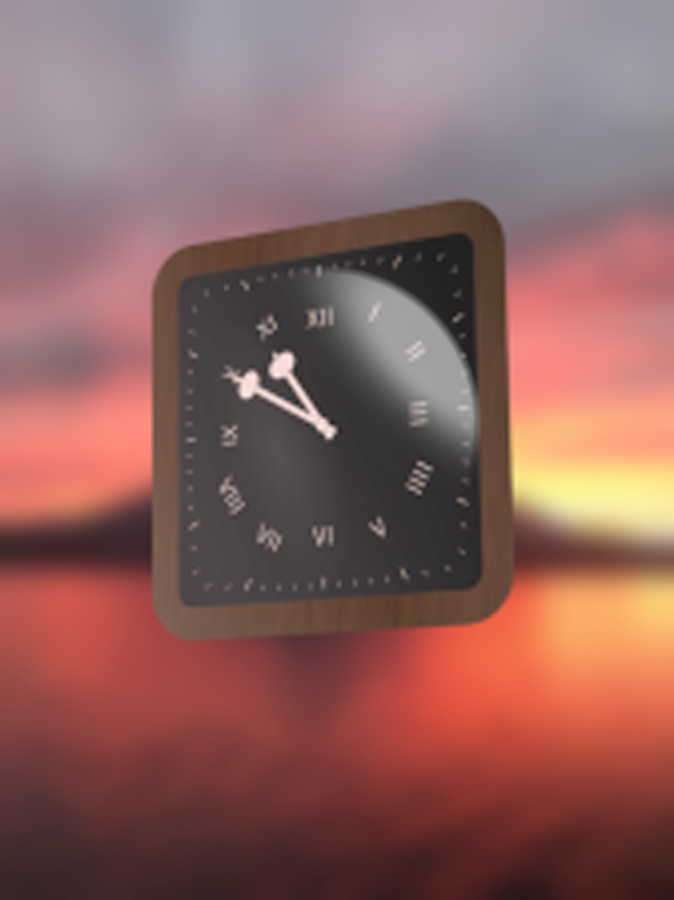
10:50
